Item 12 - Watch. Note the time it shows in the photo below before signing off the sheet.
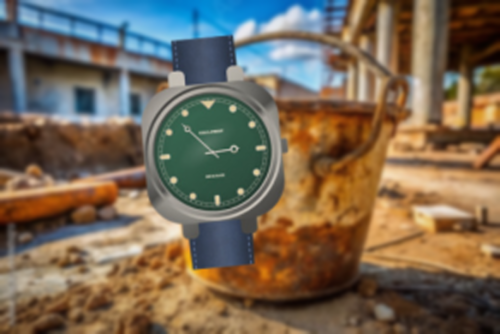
2:53
